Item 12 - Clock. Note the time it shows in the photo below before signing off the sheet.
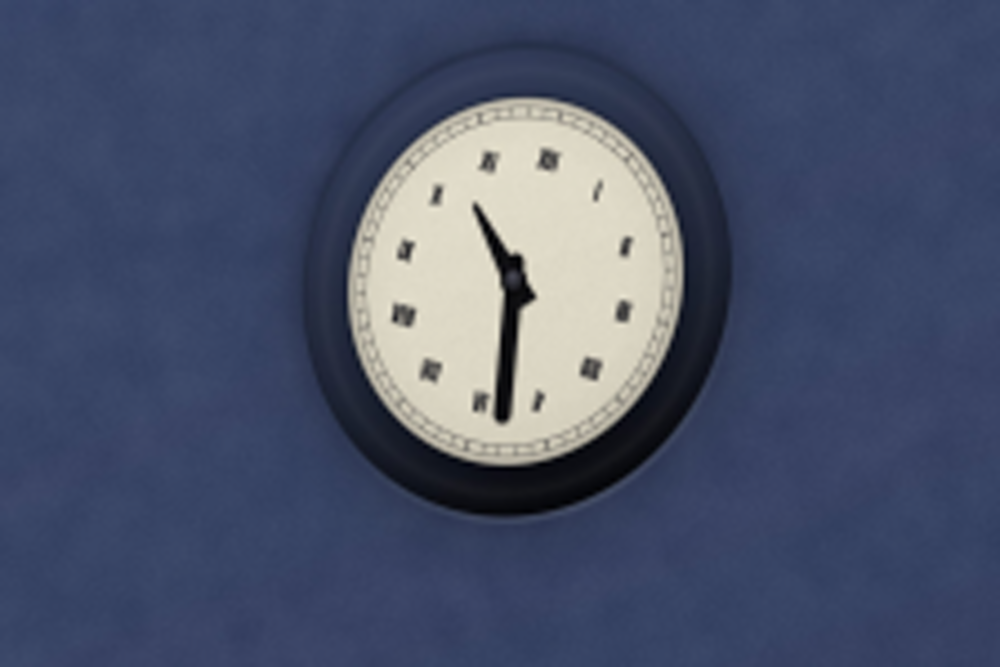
10:28
